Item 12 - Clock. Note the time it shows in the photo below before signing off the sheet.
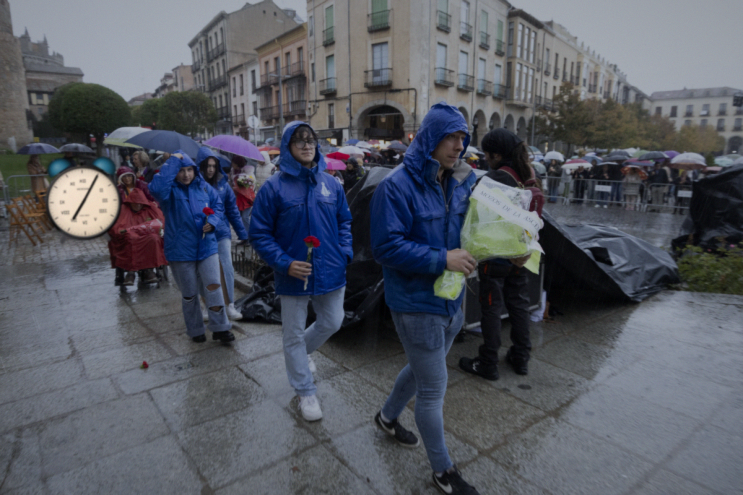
7:05
